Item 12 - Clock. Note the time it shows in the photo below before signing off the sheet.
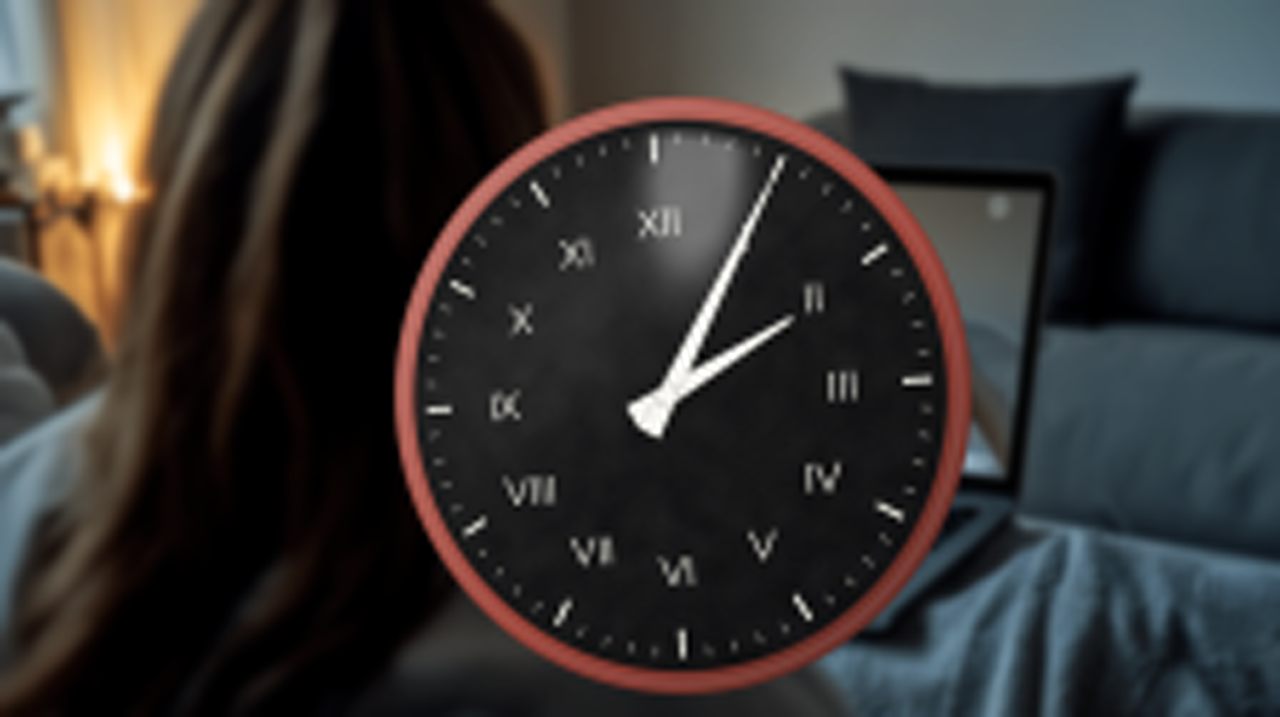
2:05
